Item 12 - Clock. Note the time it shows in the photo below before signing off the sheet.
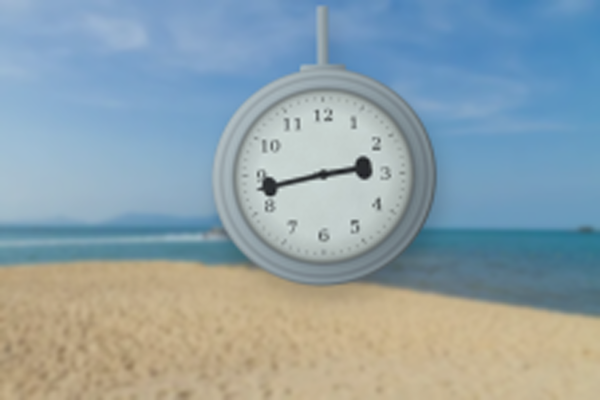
2:43
